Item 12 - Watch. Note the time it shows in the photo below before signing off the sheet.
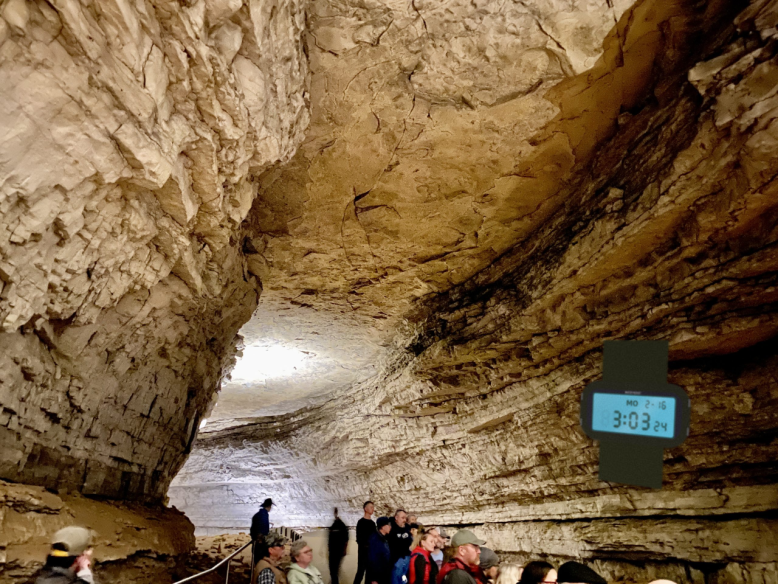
3:03:24
